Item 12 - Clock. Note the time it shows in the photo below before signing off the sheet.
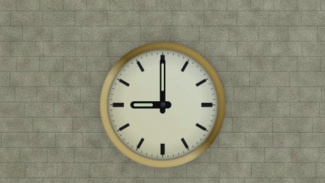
9:00
